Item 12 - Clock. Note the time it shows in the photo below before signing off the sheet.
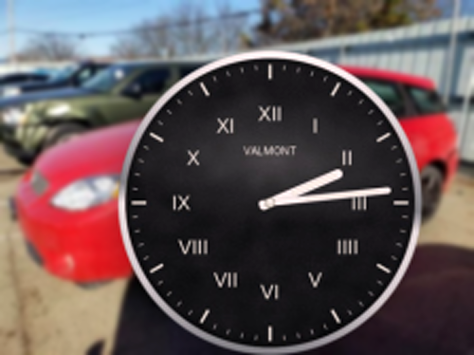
2:14
